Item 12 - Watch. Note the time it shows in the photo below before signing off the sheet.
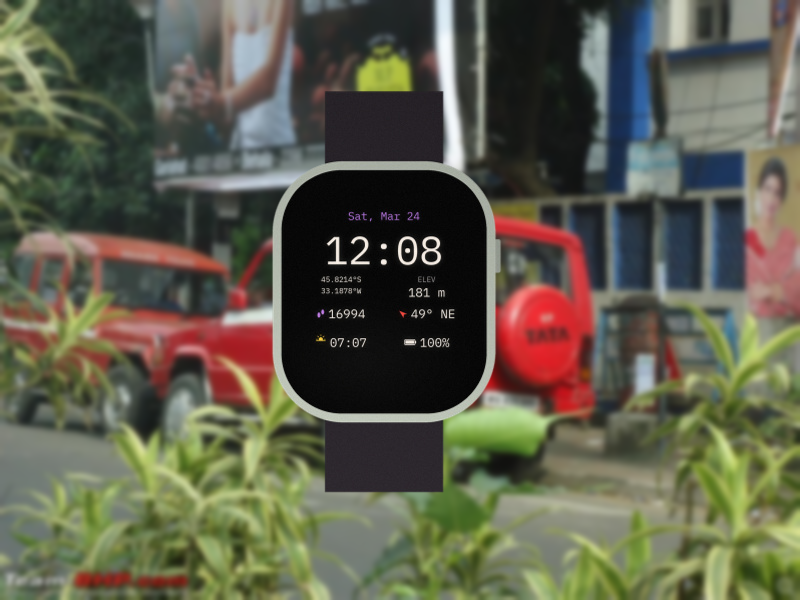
12:08
